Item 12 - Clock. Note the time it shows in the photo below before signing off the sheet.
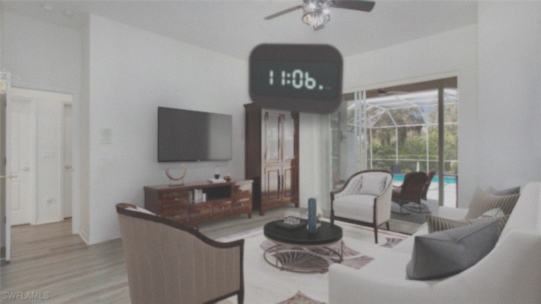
11:06
